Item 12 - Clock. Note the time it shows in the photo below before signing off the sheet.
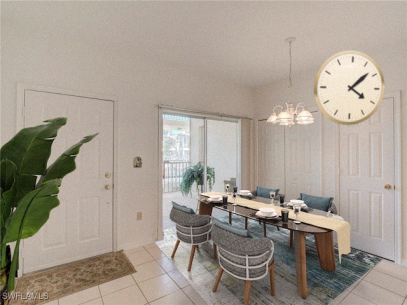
4:08
